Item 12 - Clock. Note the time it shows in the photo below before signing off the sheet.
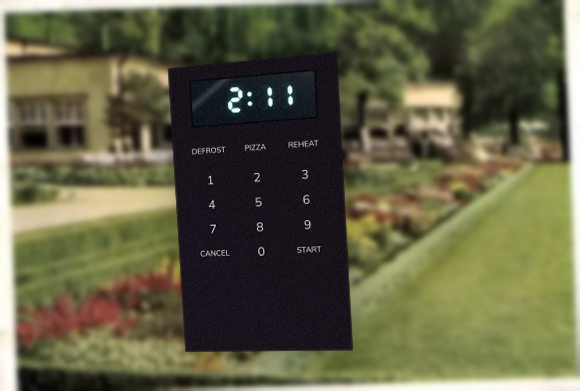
2:11
